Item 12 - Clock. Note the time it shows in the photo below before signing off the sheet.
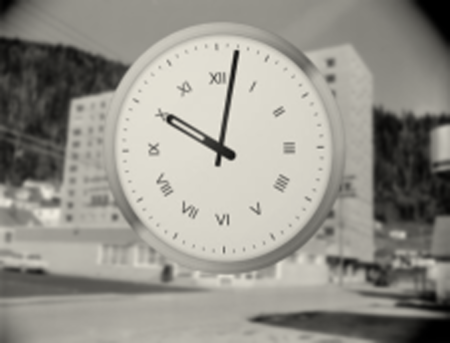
10:02
